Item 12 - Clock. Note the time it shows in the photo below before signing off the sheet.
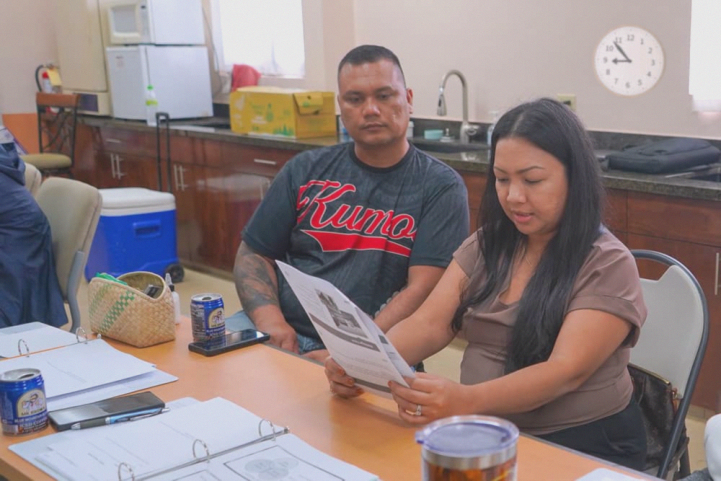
8:53
